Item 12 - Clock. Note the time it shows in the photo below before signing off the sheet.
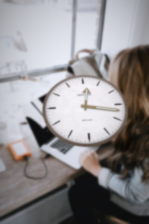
12:17
